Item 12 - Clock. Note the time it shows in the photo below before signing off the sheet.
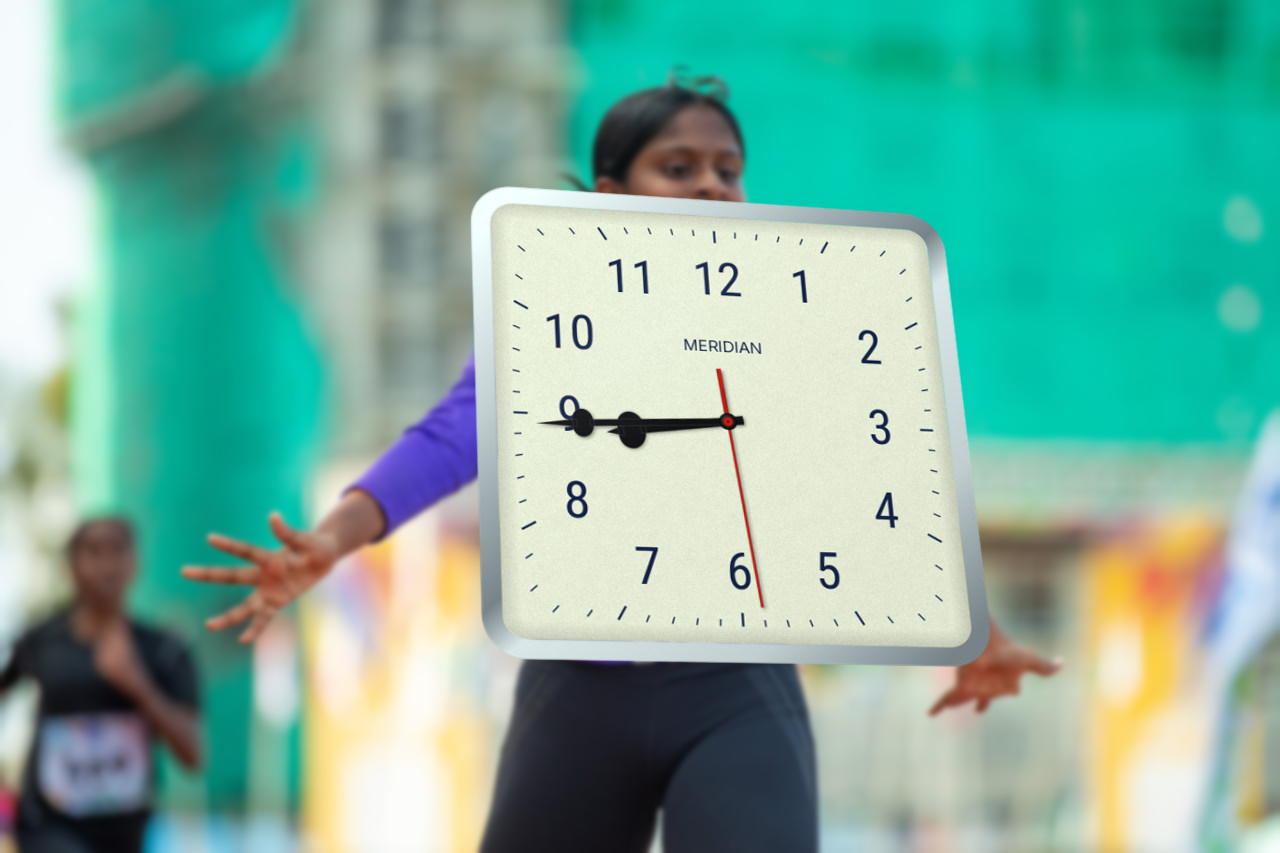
8:44:29
